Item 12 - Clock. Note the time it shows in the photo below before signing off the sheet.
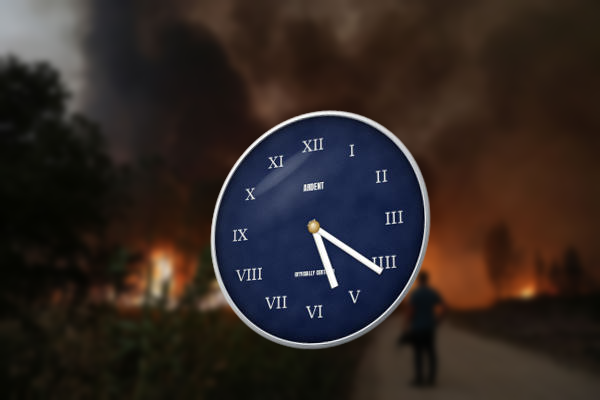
5:21
